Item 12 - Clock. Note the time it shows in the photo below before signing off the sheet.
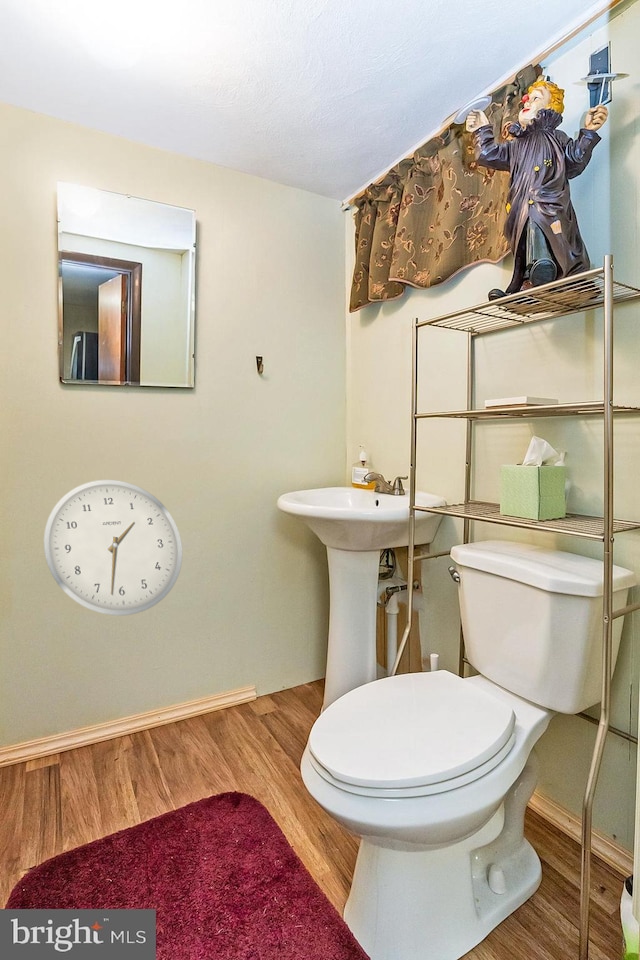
1:32
